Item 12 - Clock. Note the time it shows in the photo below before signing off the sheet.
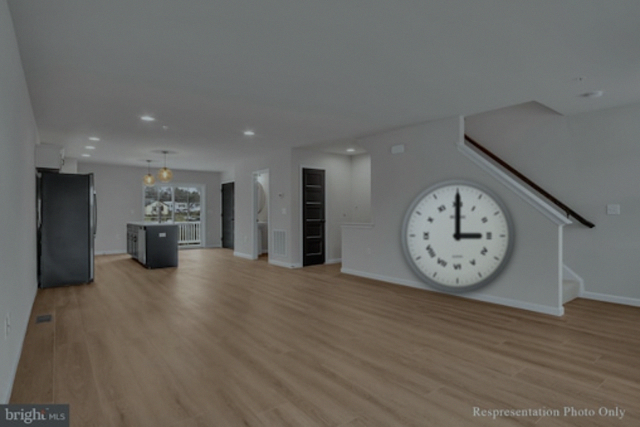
3:00
